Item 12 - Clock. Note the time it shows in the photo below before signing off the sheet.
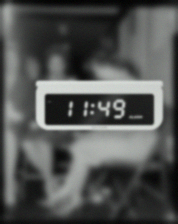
11:49
